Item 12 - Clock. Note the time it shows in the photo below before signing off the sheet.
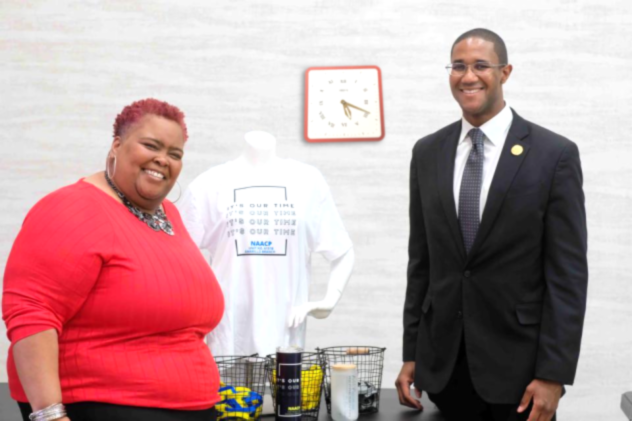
5:19
